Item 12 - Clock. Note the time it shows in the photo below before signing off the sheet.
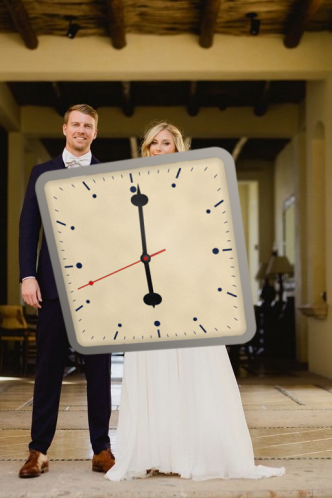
6:00:42
